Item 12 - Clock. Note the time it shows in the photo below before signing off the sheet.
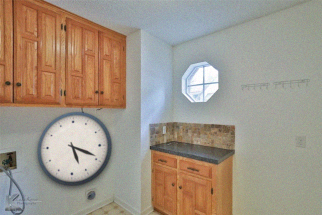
5:19
